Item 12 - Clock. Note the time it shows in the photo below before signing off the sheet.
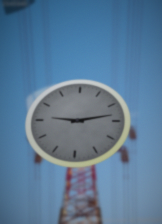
9:13
